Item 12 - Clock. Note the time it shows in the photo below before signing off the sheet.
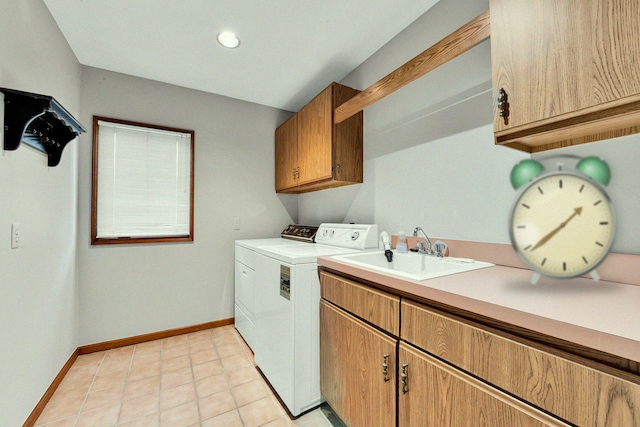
1:39
